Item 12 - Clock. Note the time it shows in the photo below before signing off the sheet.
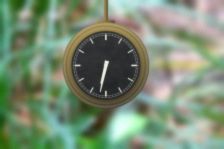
6:32
